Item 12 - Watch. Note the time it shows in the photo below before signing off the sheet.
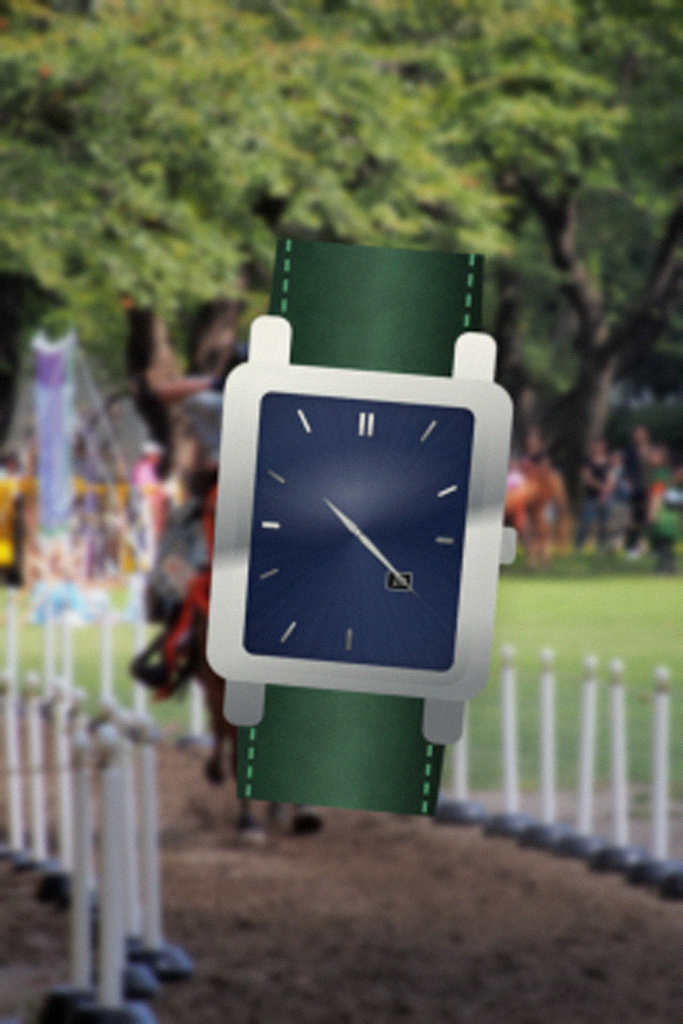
10:22
